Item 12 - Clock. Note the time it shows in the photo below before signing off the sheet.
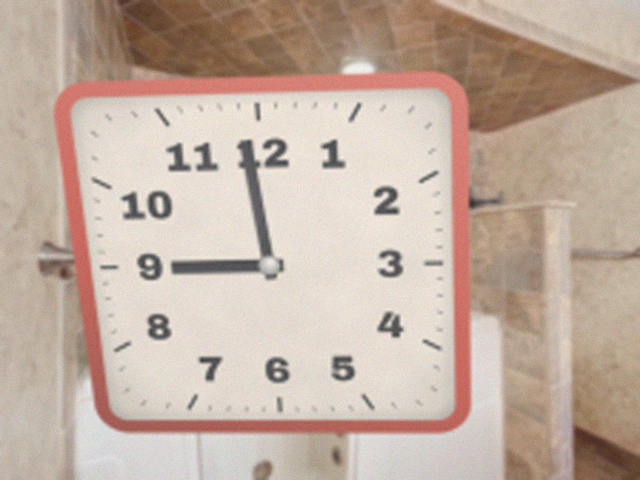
8:59
